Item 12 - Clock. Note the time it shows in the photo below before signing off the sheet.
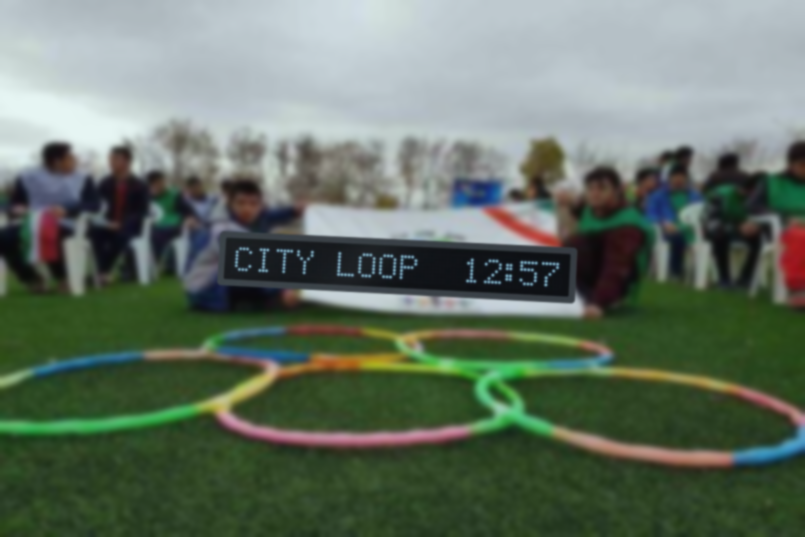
12:57
